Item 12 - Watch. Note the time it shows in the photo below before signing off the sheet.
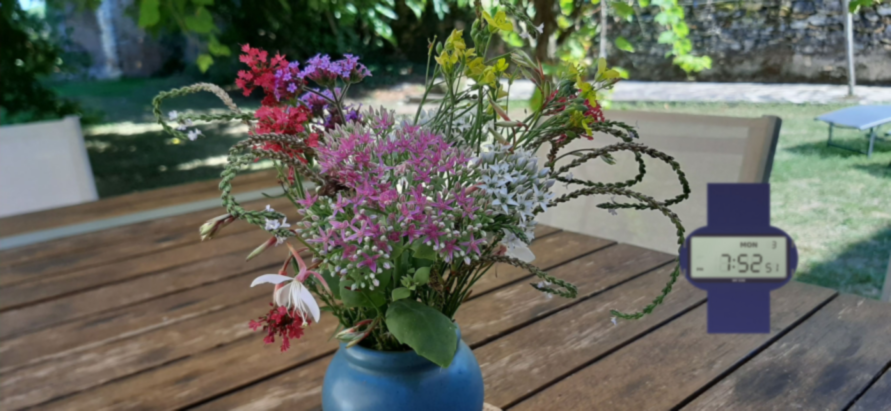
7:52
